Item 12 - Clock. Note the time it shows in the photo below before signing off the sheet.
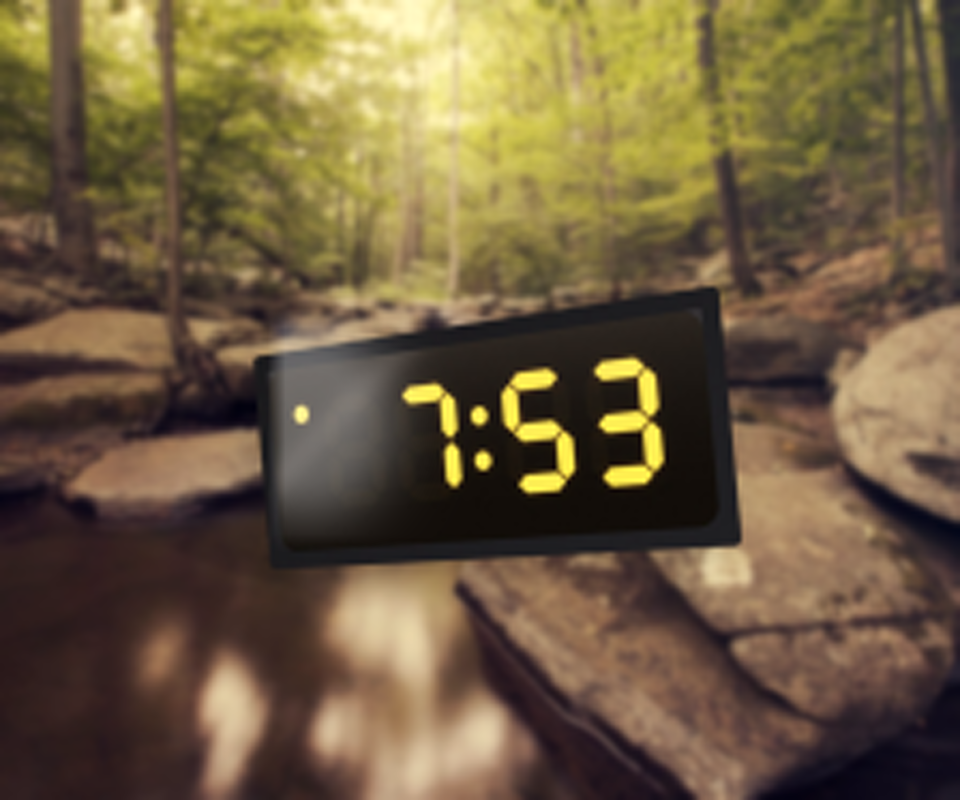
7:53
